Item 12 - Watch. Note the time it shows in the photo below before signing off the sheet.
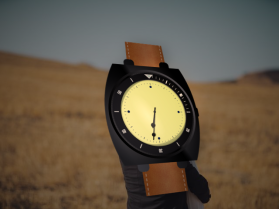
6:32
